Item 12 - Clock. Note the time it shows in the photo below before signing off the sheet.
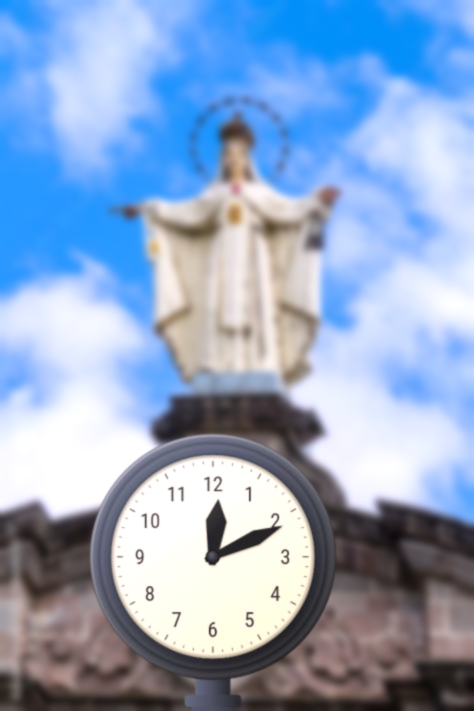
12:11
